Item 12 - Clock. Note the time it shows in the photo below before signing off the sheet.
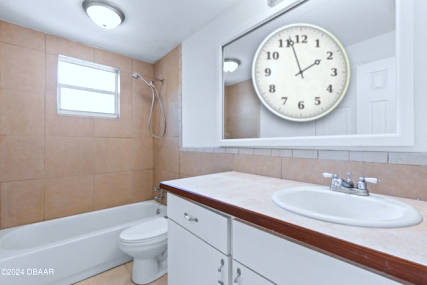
1:57
